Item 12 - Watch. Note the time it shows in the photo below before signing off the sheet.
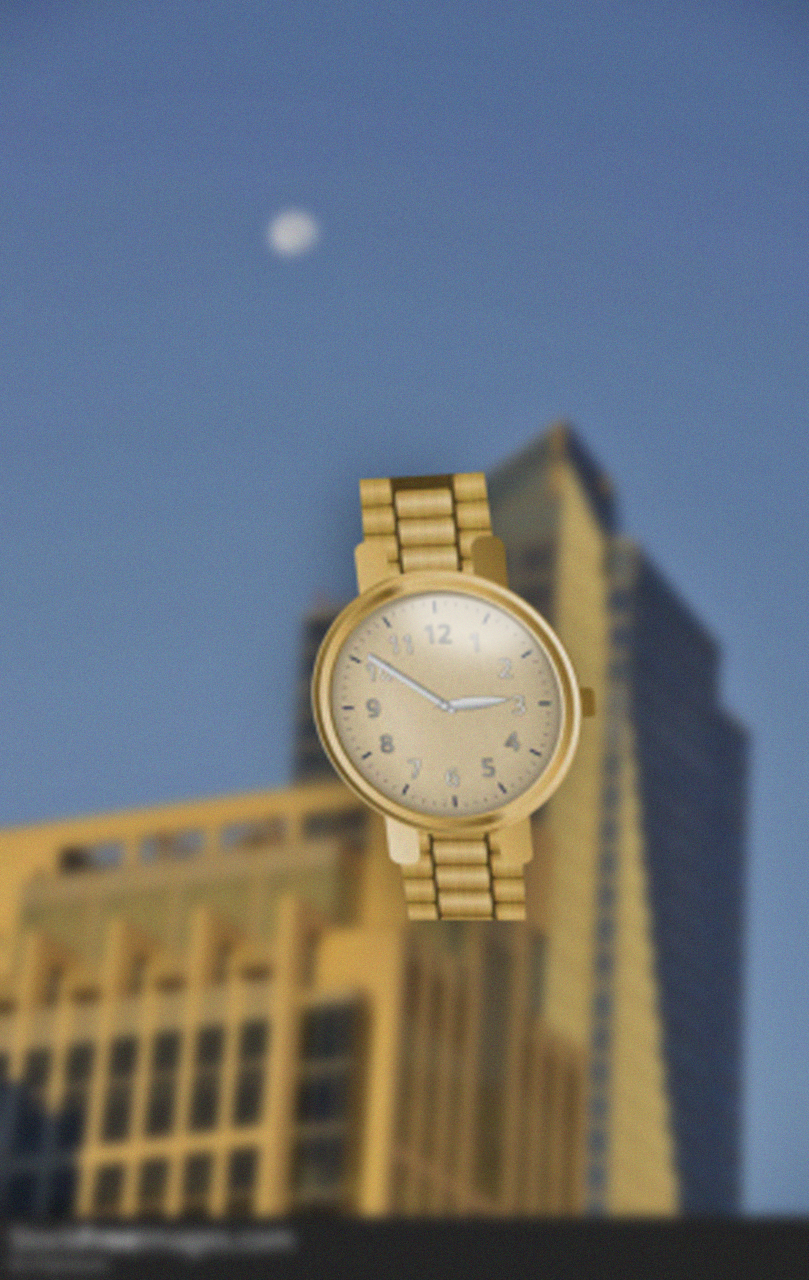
2:51
